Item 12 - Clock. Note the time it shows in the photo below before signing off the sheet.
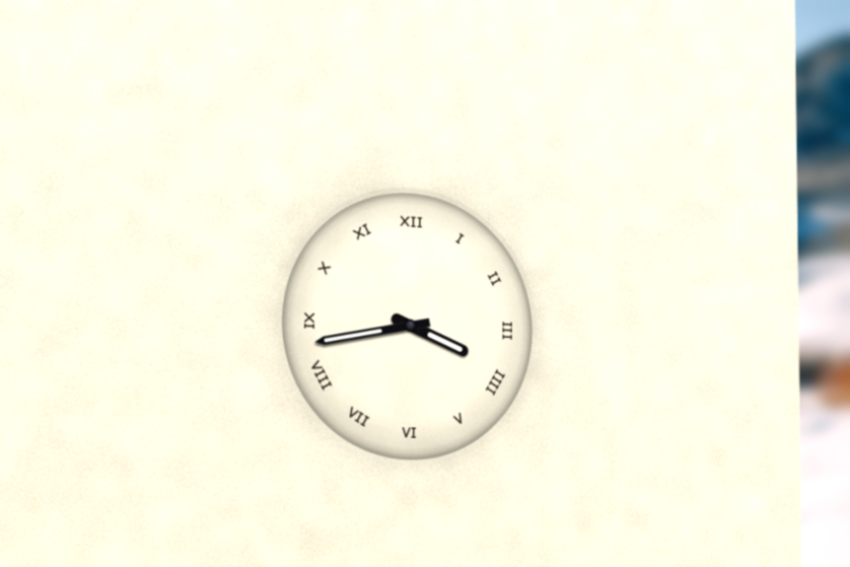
3:43
